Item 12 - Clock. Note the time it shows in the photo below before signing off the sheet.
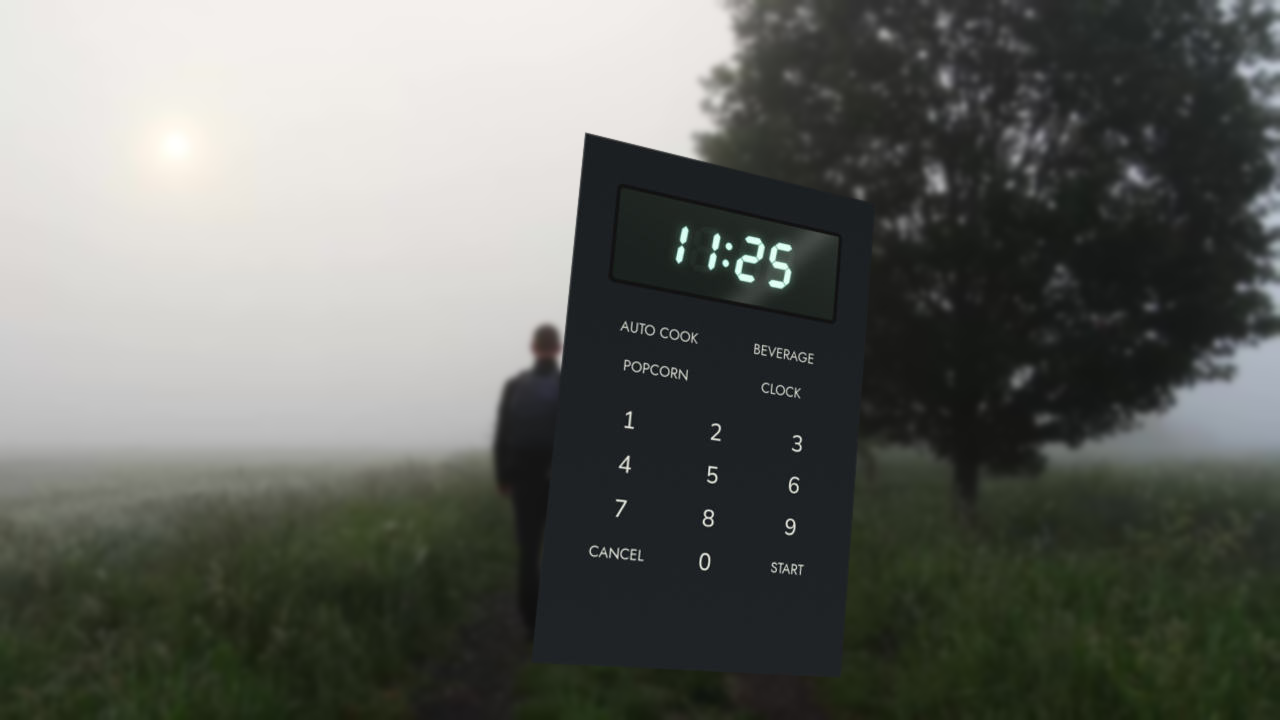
11:25
